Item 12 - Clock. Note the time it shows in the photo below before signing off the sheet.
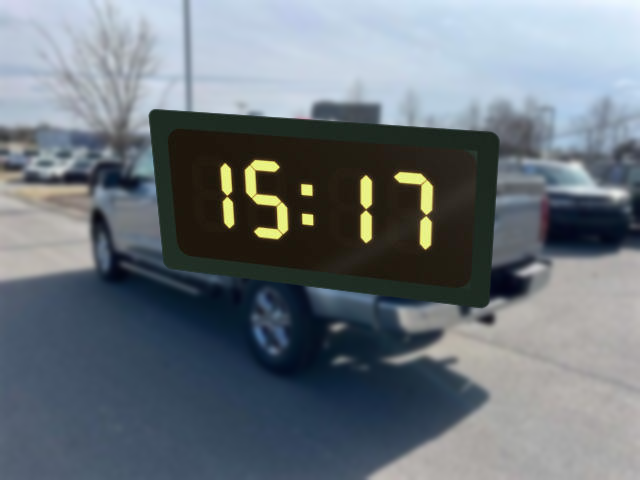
15:17
